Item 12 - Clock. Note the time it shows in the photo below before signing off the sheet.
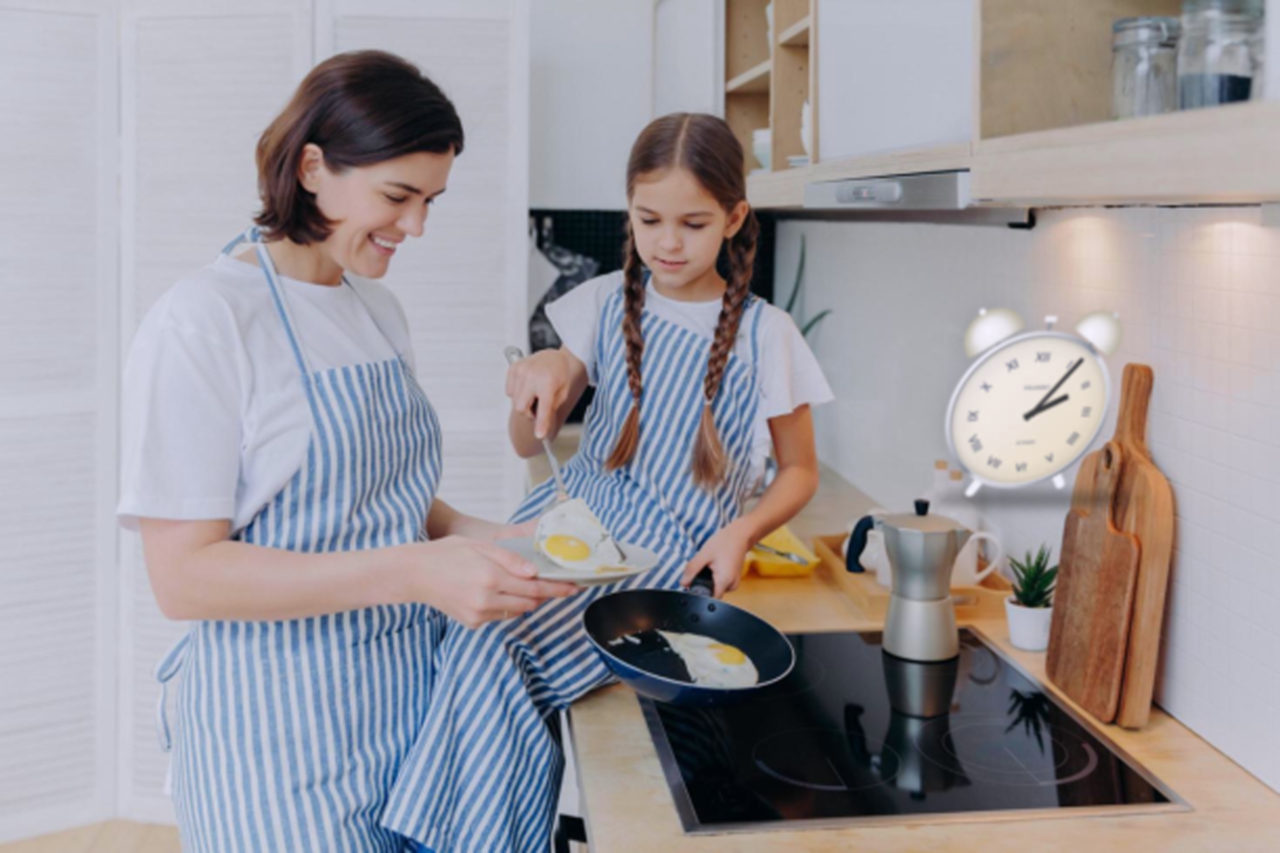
2:06
